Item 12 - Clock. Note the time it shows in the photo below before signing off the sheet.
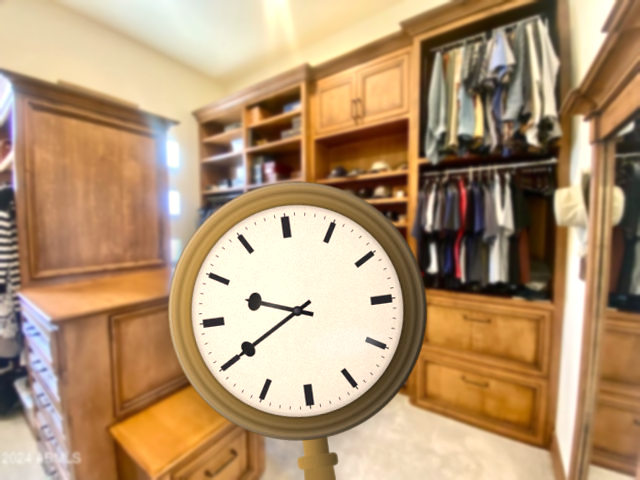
9:40
